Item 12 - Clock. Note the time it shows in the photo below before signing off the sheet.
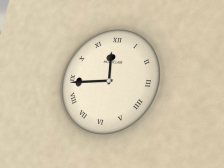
11:44
